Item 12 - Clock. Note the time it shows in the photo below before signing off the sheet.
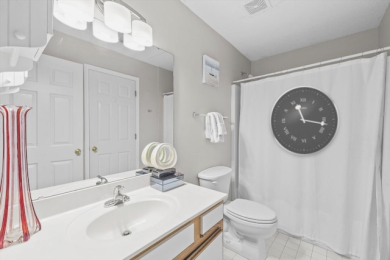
11:17
